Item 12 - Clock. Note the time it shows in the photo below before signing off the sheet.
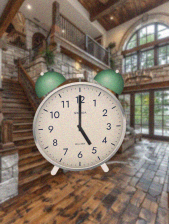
5:00
